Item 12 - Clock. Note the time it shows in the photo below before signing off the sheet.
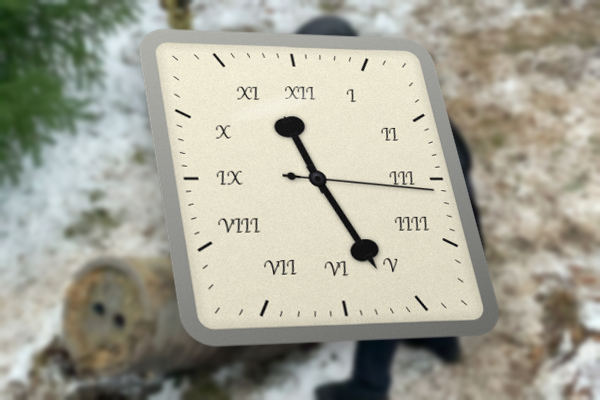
11:26:16
